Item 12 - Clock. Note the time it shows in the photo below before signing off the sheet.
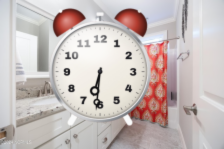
6:31
